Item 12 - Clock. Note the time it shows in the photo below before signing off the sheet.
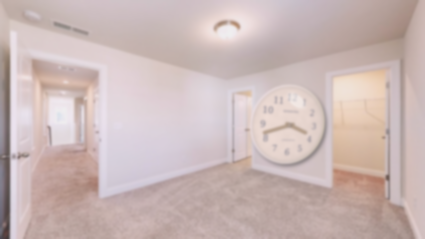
3:42
